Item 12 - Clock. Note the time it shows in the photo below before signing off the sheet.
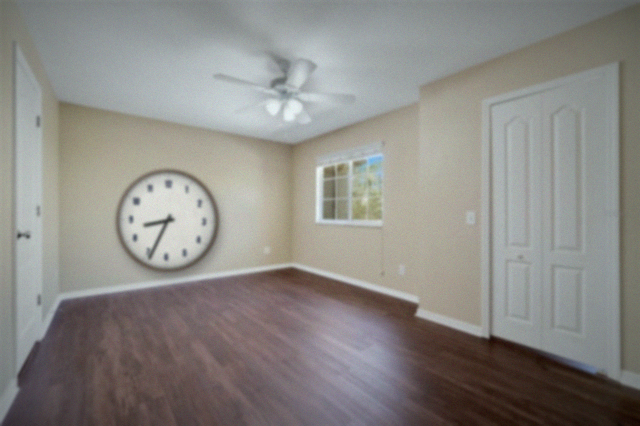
8:34
